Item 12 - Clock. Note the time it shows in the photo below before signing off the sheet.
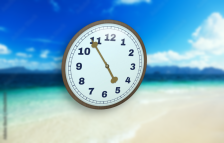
4:54
